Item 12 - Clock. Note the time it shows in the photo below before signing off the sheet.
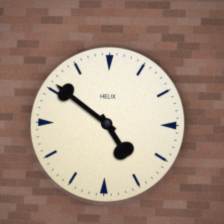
4:51
